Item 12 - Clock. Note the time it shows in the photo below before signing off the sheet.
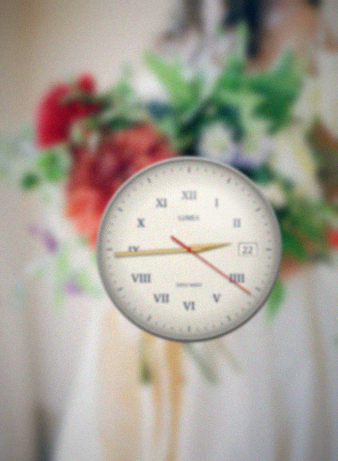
2:44:21
